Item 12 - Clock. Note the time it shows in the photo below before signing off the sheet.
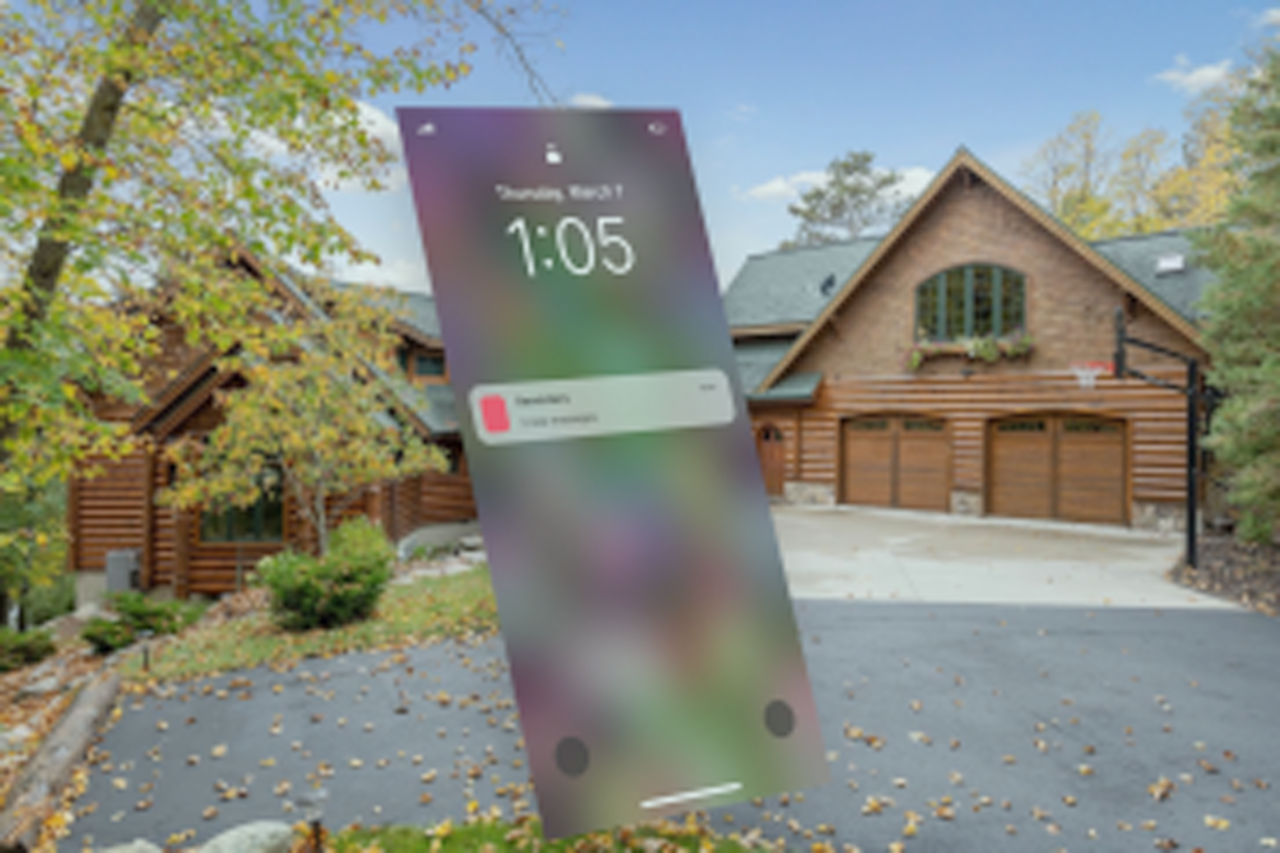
1:05
